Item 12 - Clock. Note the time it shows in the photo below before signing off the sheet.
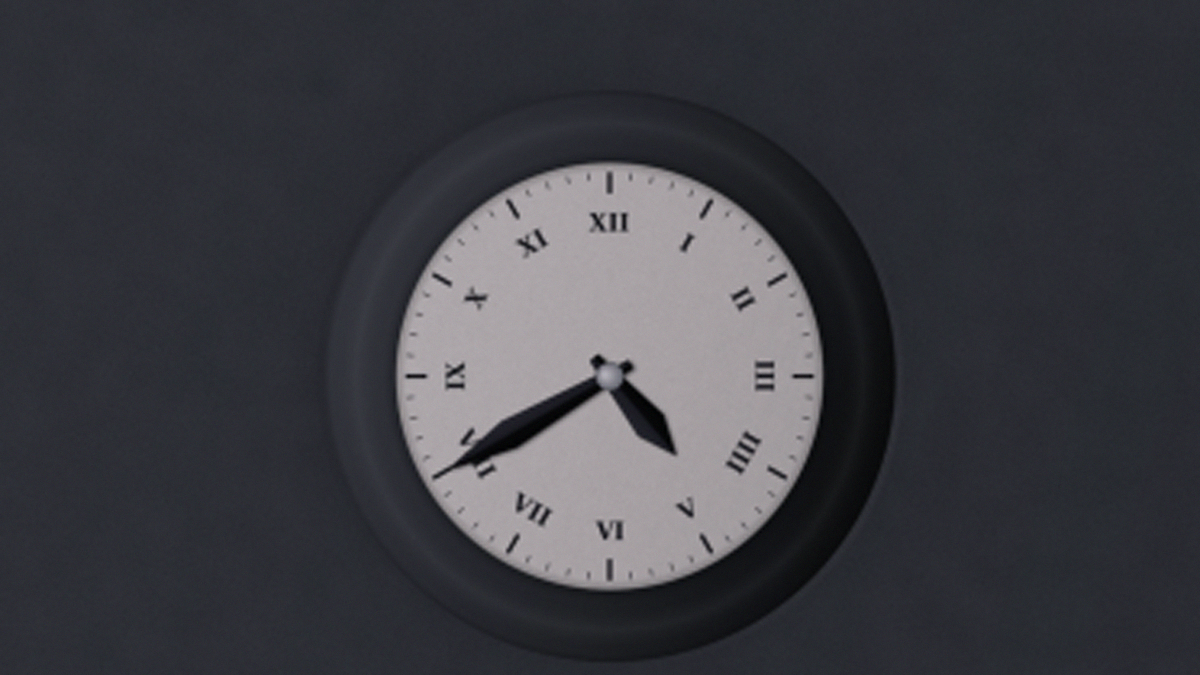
4:40
